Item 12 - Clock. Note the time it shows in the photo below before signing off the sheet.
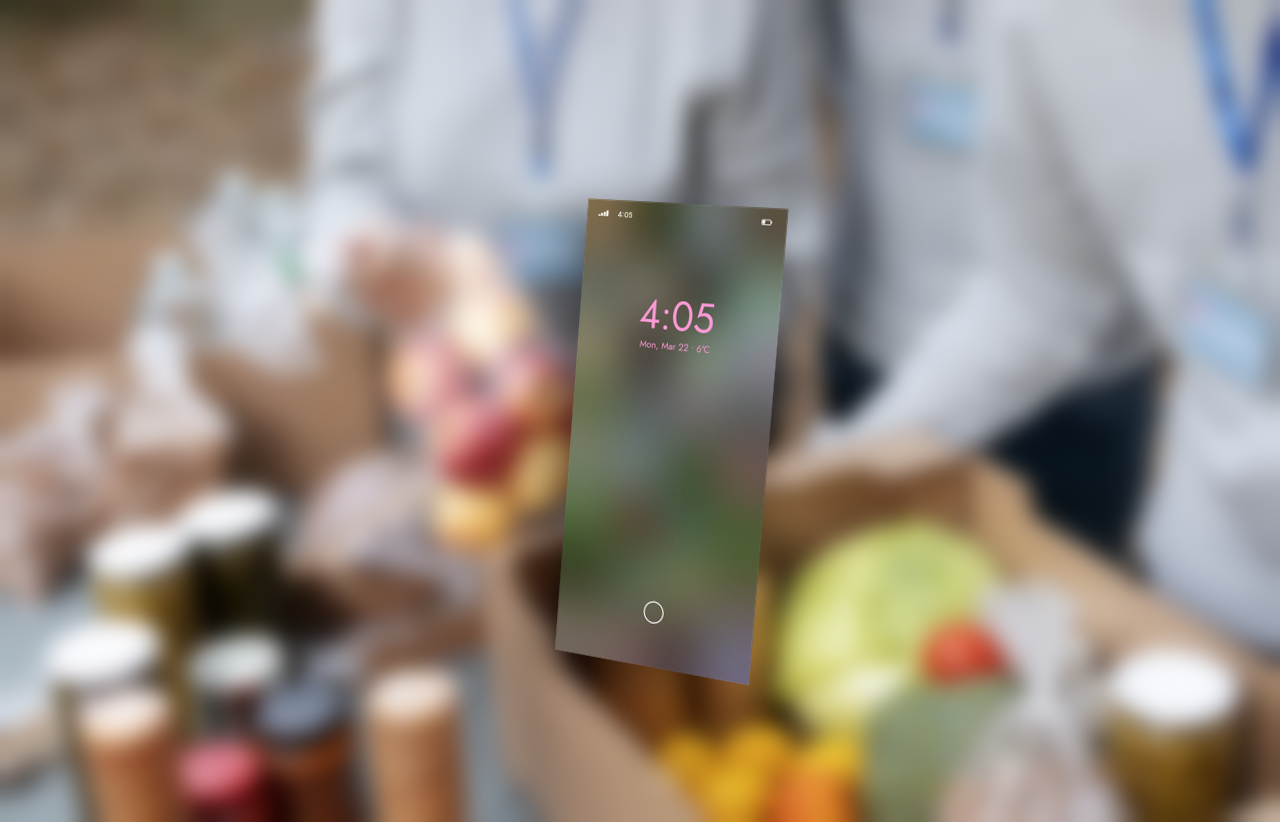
4:05
